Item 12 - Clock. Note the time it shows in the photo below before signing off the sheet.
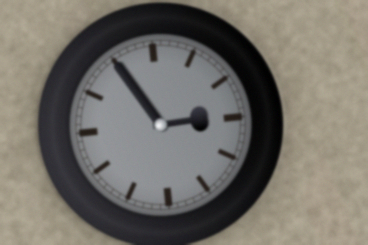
2:55
